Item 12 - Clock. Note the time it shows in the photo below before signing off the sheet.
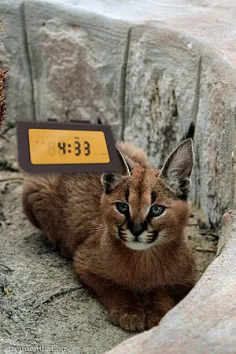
4:33
